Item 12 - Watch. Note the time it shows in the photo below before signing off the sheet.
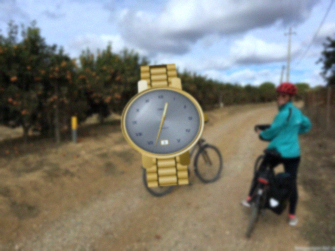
12:33
